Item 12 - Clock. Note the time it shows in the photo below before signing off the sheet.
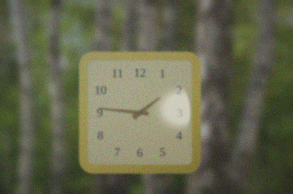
1:46
